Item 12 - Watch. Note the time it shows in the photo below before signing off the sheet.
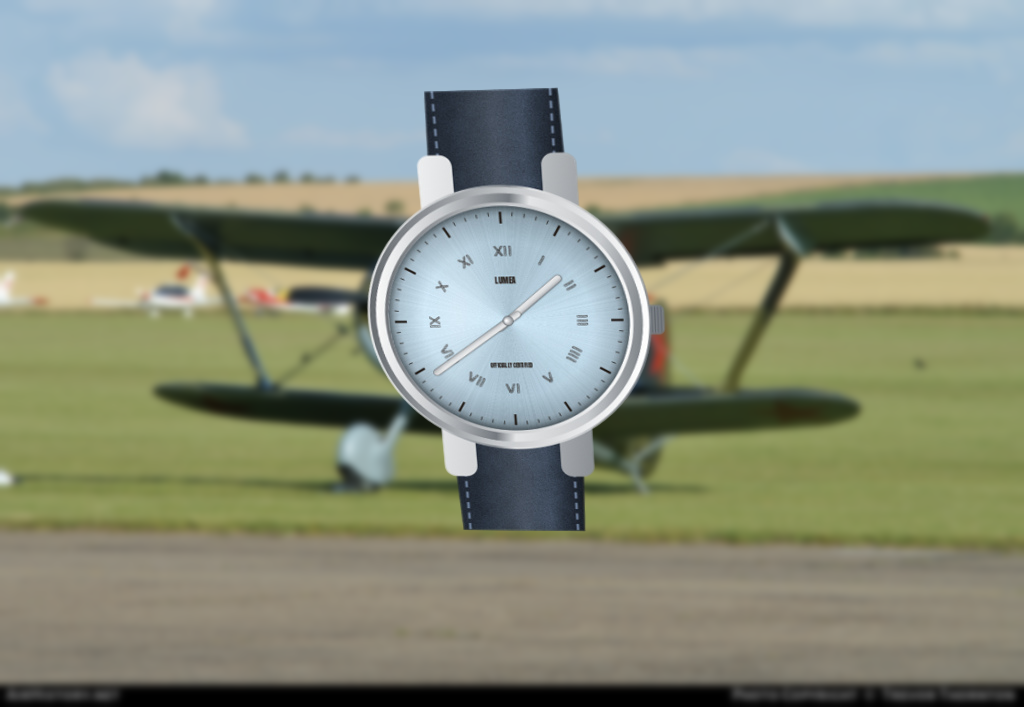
1:39
